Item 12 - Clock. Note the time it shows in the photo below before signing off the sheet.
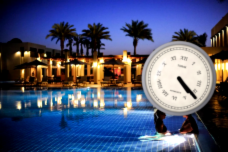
4:21
